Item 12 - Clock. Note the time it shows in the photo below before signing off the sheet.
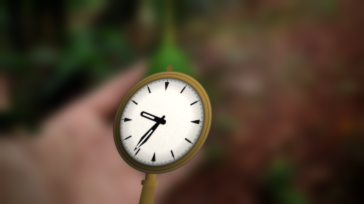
9:36
